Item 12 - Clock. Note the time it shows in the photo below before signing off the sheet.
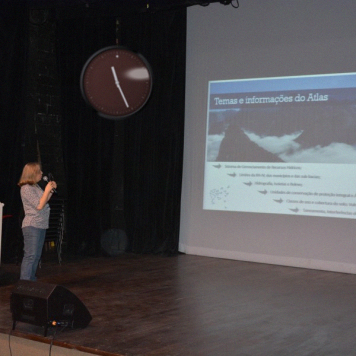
11:26
